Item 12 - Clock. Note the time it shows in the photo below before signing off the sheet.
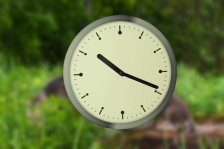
10:19
